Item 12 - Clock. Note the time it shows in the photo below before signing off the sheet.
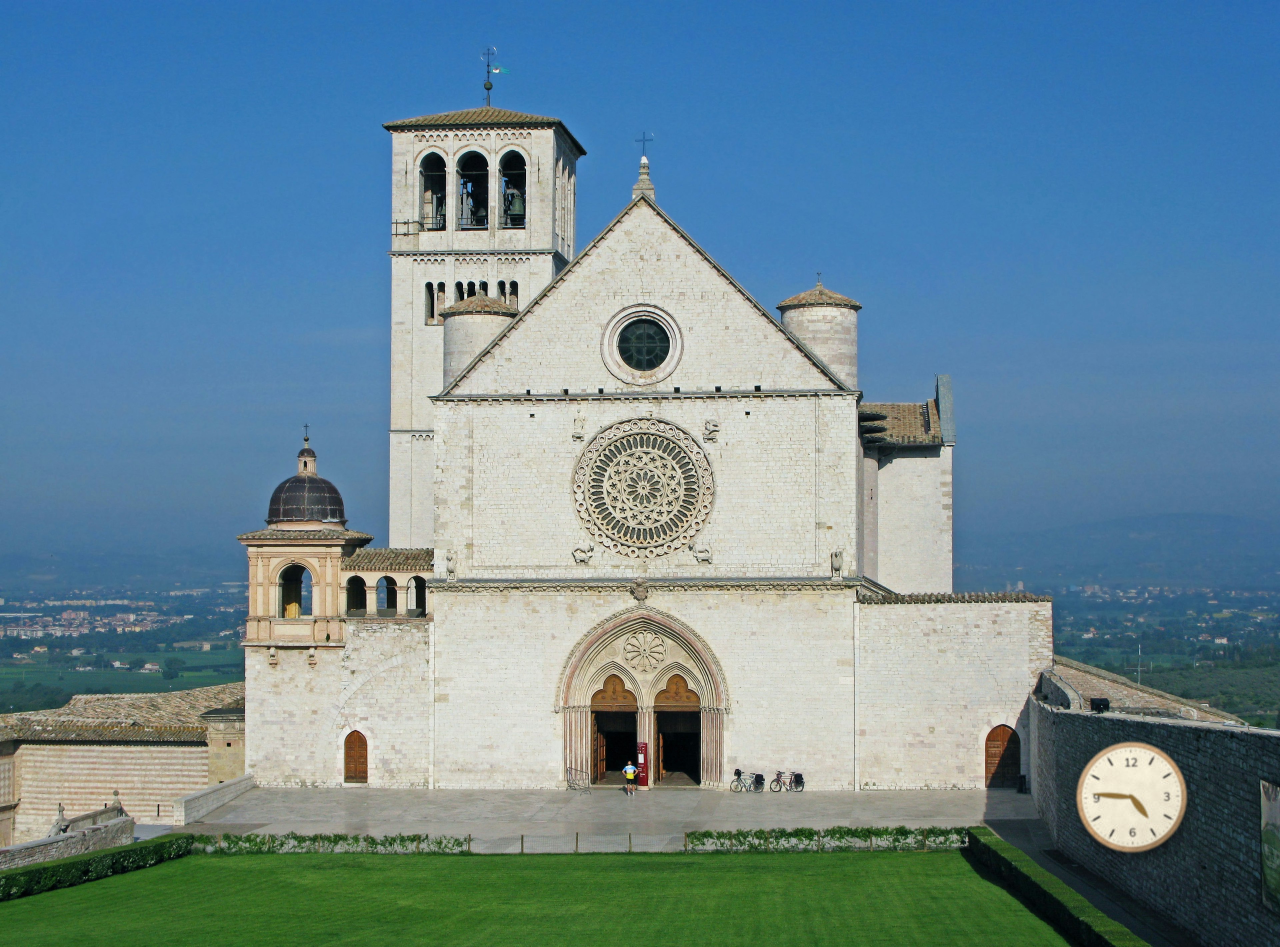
4:46
